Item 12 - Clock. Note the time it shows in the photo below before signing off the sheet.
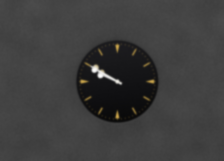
9:50
